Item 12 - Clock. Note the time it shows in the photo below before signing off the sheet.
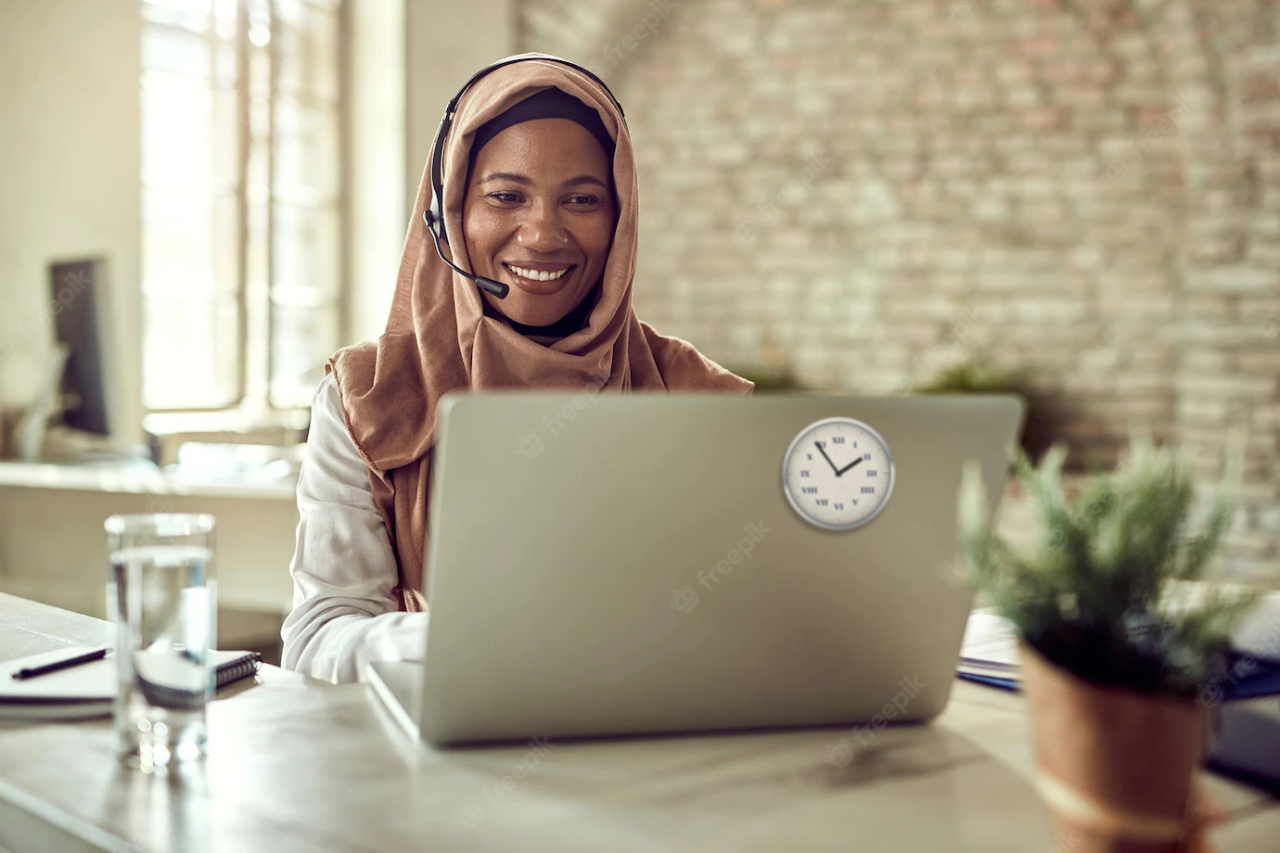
1:54
